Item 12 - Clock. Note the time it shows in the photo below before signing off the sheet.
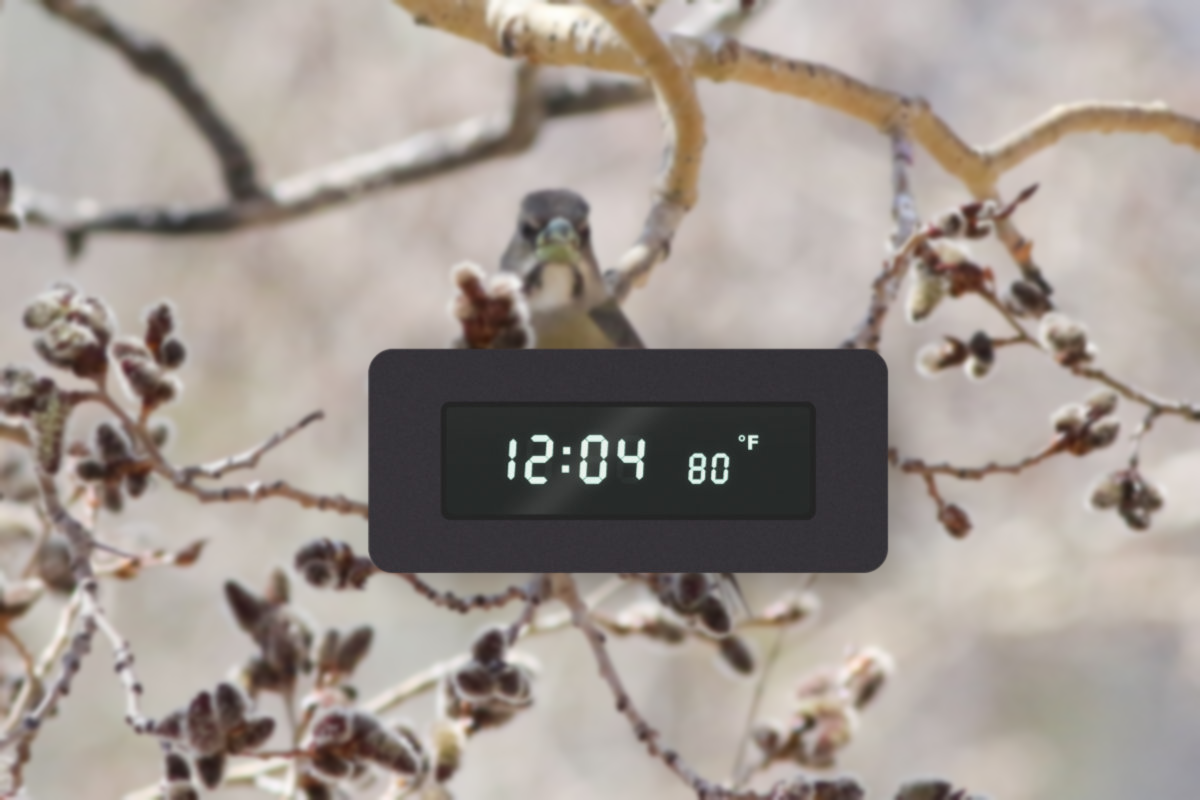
12:04
